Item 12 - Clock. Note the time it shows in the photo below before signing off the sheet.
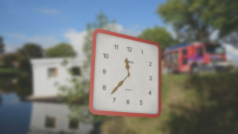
11:37
